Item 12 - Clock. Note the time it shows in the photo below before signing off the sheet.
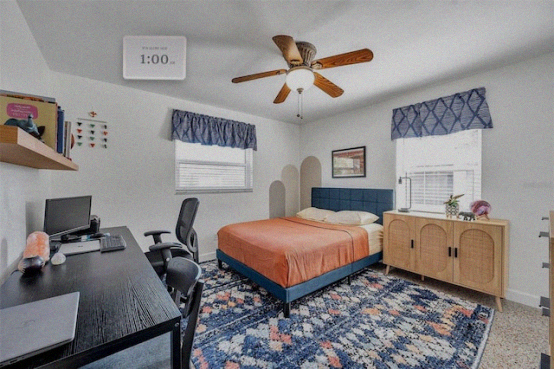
1:00
